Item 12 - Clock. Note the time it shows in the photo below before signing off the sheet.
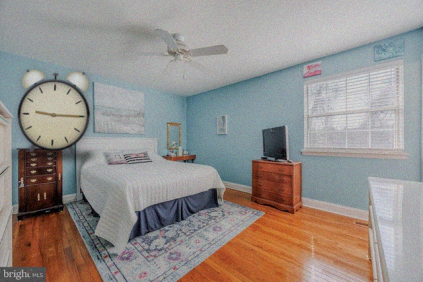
9:15
